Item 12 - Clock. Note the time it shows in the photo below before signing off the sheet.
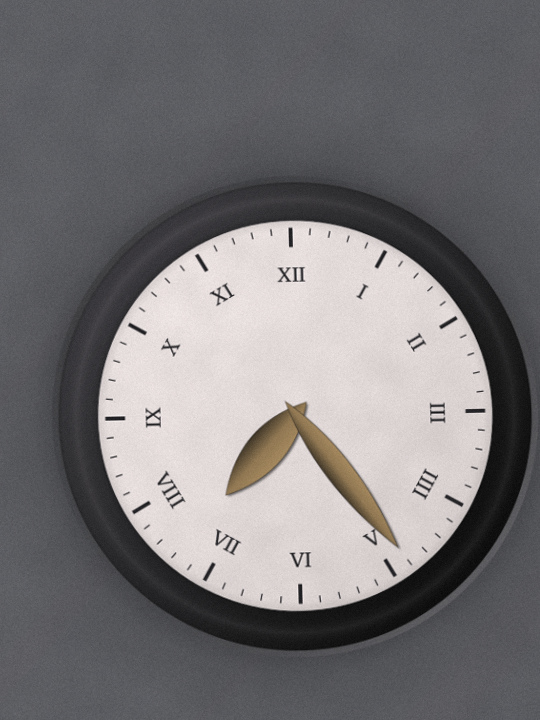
7:24
